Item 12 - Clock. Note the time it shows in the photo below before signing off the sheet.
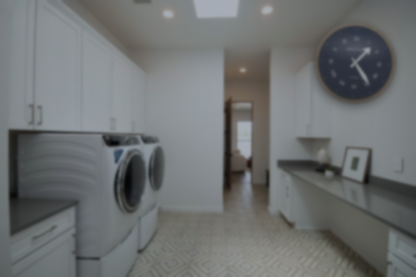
1:24
